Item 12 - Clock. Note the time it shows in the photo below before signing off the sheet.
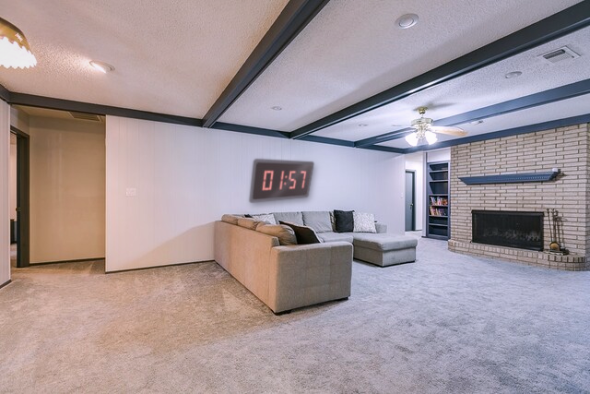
1:57
